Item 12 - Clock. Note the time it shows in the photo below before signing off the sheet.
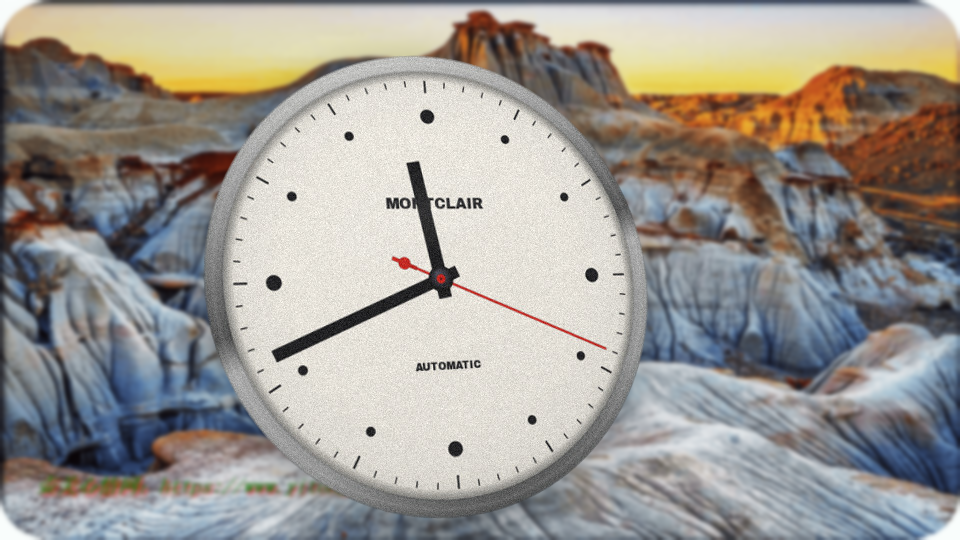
11:41:19
